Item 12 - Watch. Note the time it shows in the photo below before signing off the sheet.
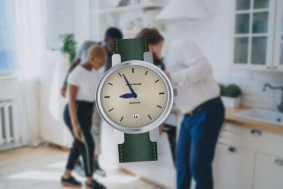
8:56
